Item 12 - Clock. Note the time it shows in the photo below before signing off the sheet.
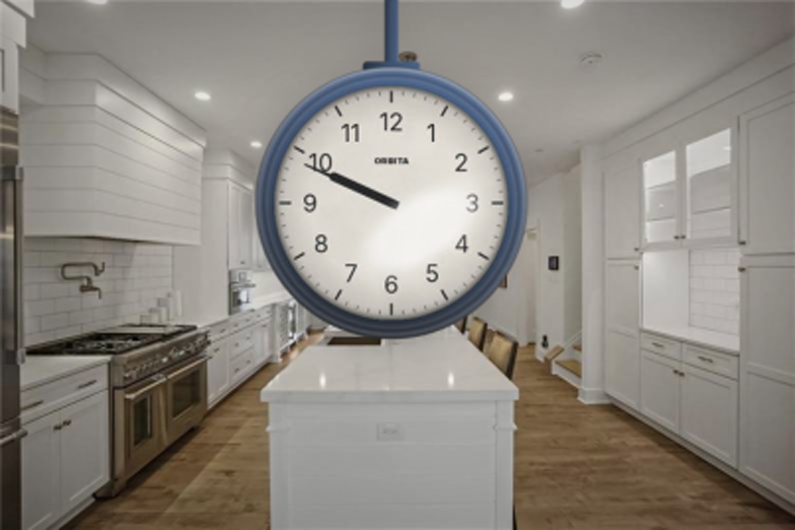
9:49
